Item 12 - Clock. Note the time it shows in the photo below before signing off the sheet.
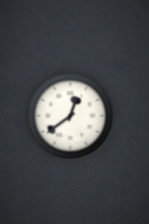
12:39
